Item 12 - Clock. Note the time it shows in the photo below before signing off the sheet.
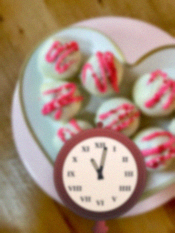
11:02
